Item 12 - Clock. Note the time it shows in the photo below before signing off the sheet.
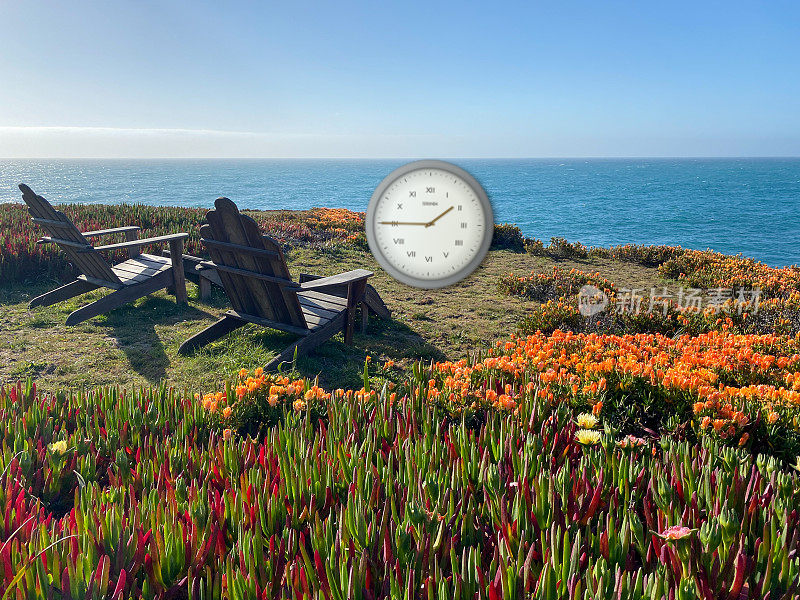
1:45
